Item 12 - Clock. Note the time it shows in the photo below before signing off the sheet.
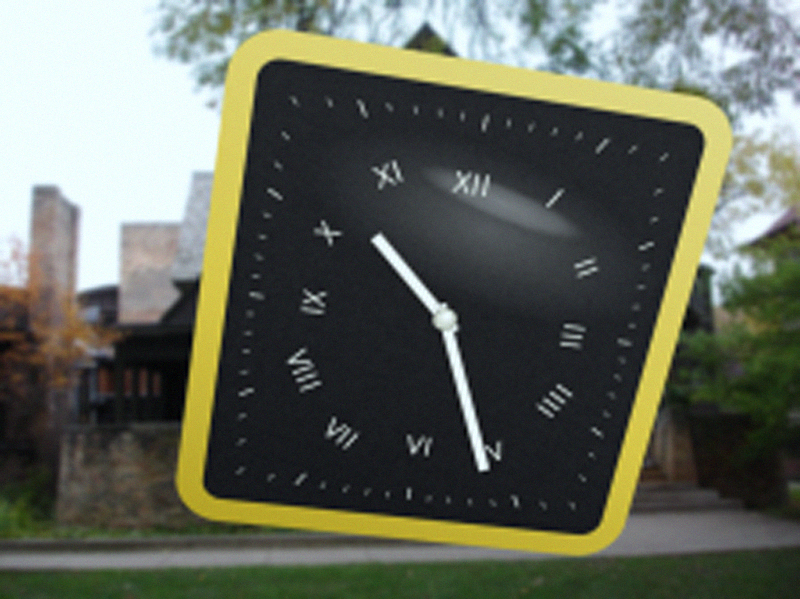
10:26
